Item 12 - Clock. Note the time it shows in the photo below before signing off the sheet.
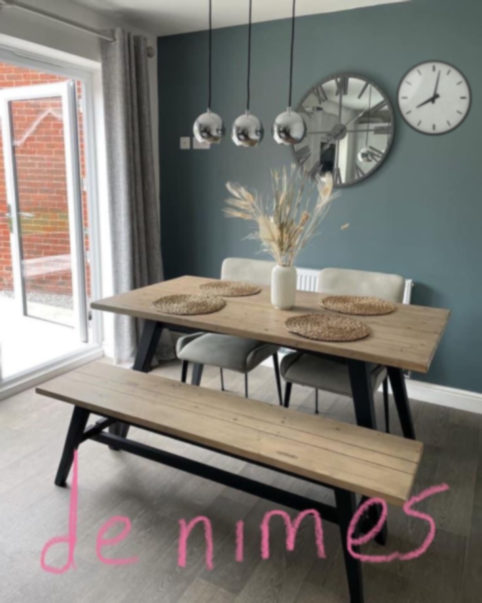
8:02
